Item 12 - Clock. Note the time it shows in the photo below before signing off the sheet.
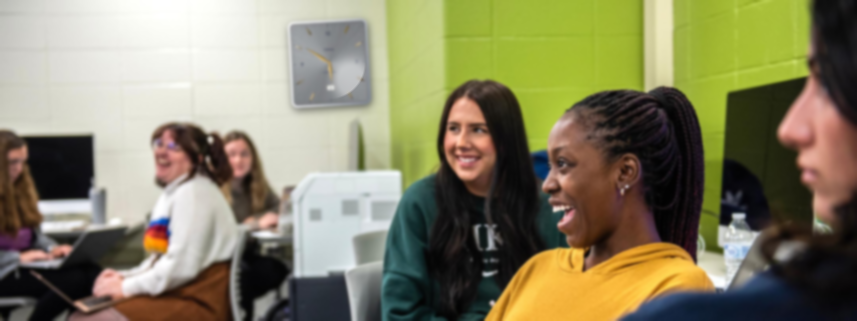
5:51
